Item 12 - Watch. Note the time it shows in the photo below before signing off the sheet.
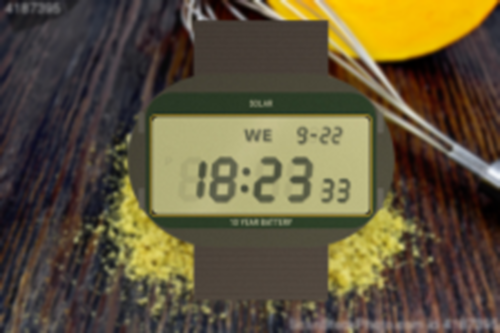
18:23:33
